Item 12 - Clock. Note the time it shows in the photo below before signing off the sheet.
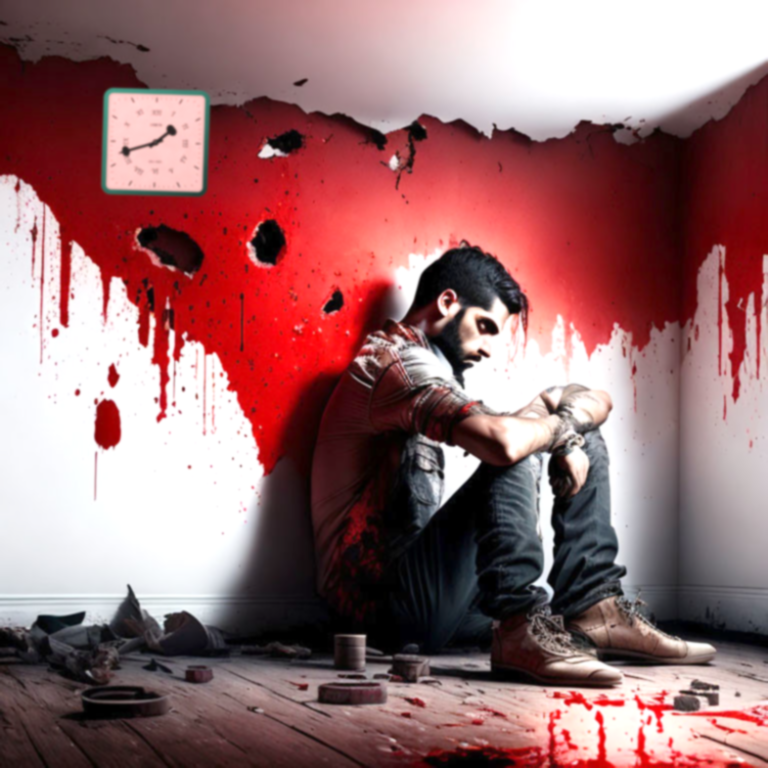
1:42
